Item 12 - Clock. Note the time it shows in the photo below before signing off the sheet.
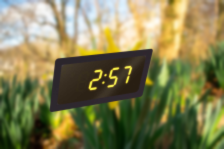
2:57
